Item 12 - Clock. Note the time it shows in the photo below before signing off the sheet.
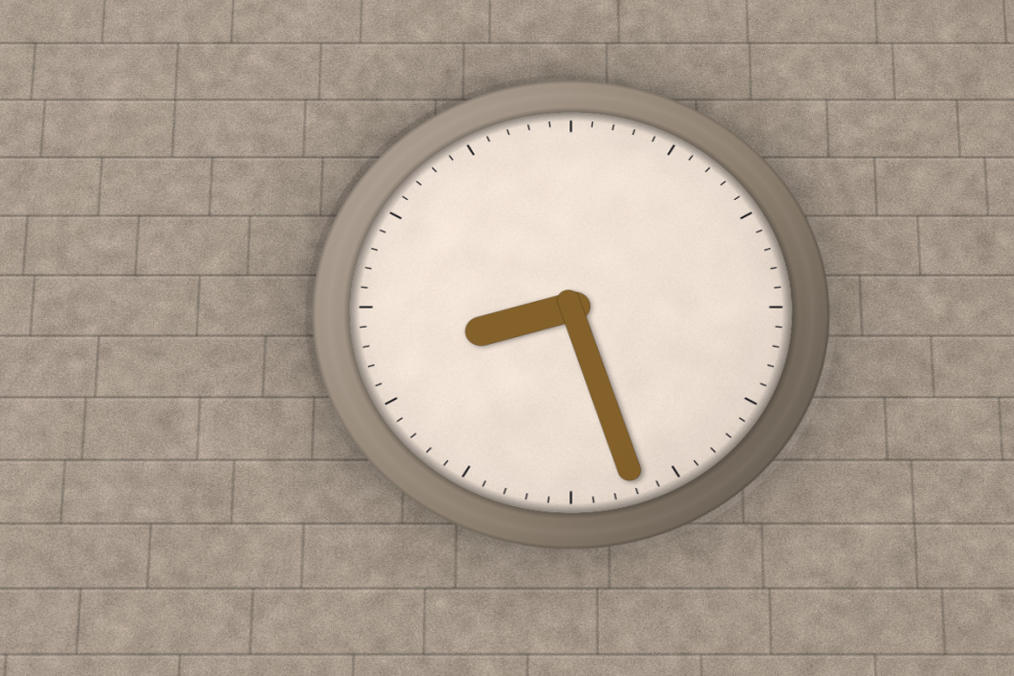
8:27
